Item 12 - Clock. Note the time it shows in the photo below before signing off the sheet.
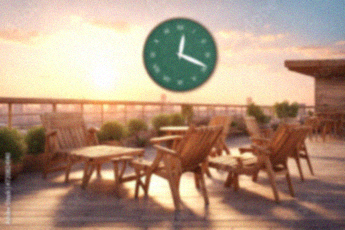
12:19
